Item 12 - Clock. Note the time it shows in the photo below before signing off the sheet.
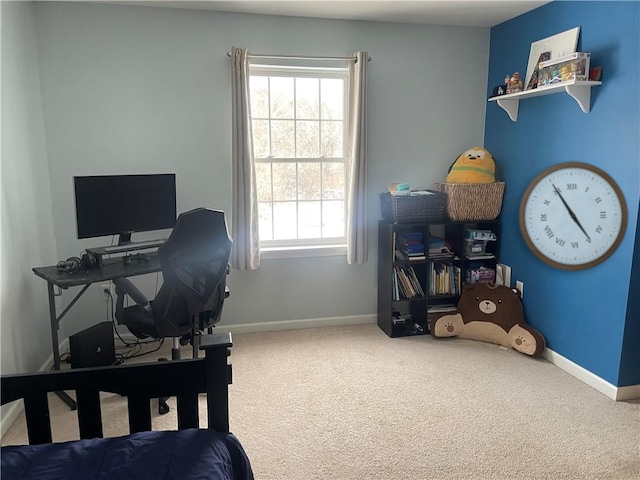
4:55
